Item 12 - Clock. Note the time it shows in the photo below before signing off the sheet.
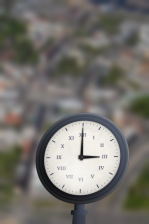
3:00
